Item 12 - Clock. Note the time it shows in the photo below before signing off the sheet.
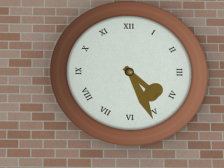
4:26
